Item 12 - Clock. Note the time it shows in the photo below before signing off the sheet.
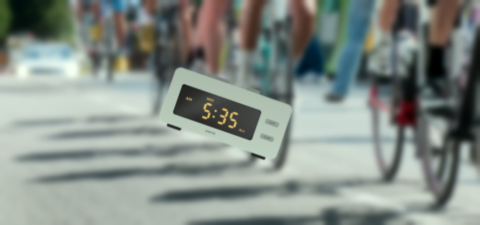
5:35
